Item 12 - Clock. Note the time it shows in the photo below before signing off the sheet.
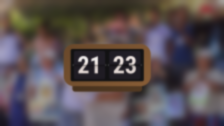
21:23
